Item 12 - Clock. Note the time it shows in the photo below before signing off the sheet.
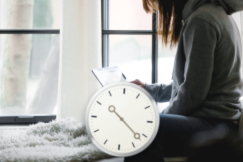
10:22
